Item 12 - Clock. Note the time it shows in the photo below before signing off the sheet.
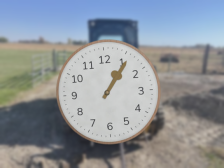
1:06
